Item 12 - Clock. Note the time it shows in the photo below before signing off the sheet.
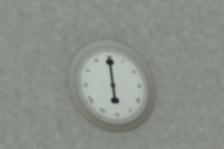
6:00
